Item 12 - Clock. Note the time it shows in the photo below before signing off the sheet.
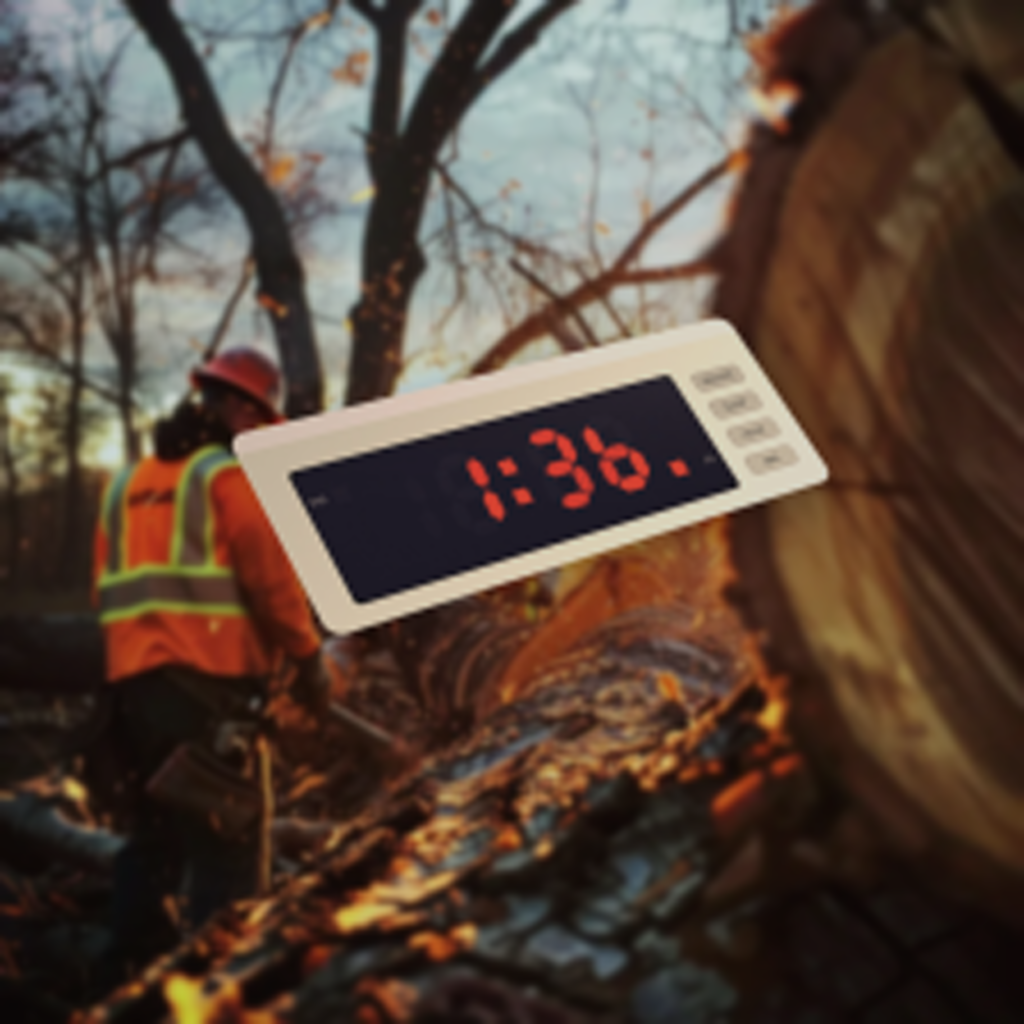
1:36
